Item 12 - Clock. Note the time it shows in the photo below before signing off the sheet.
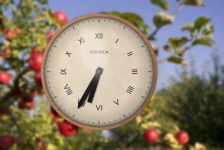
6:35
